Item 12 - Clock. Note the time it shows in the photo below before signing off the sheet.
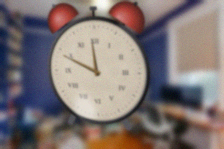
11:49
